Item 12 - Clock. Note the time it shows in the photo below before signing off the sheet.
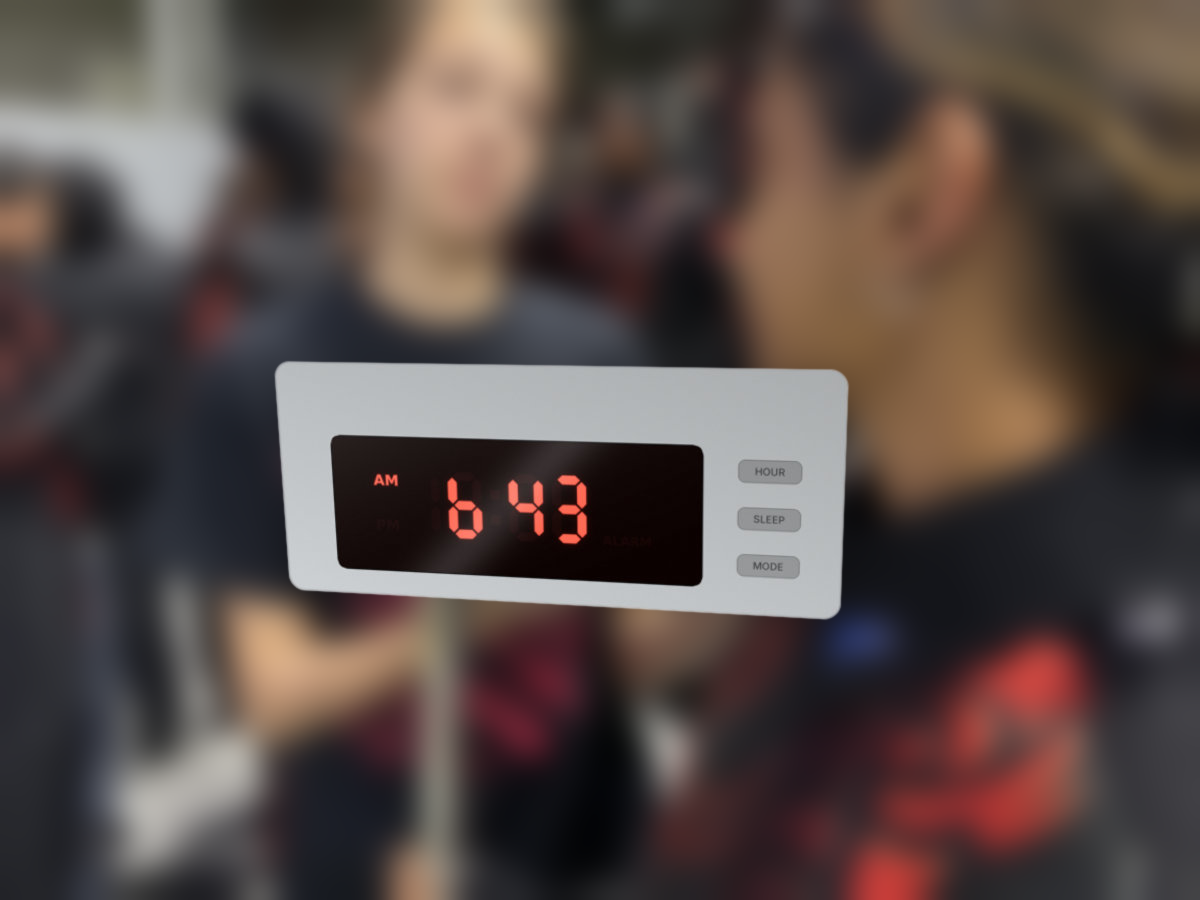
6:43
